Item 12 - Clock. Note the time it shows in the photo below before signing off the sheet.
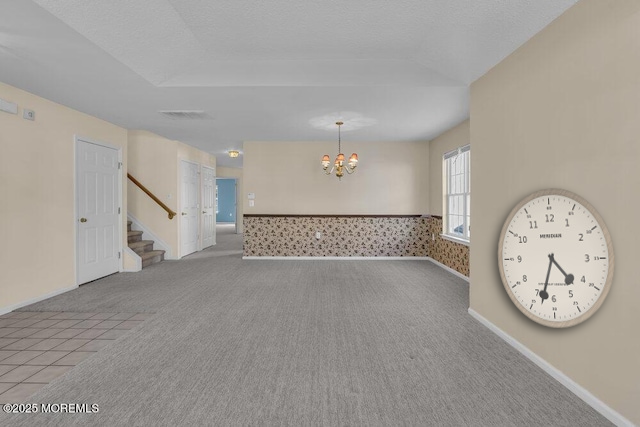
4:33
